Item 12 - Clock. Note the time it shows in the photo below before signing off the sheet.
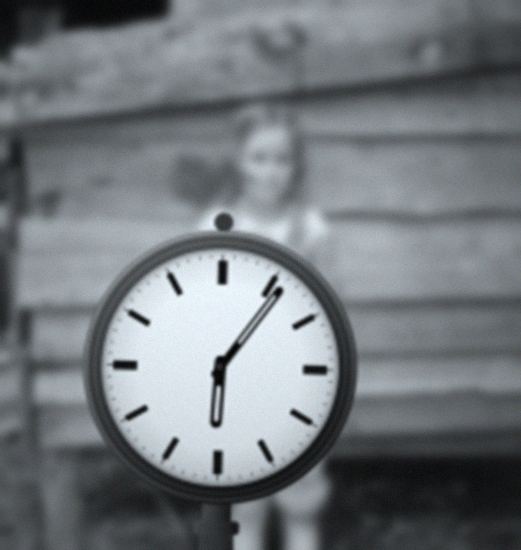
6:06
